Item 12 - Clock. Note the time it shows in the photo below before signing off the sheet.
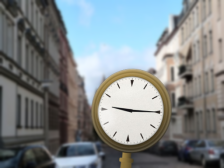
9:15
